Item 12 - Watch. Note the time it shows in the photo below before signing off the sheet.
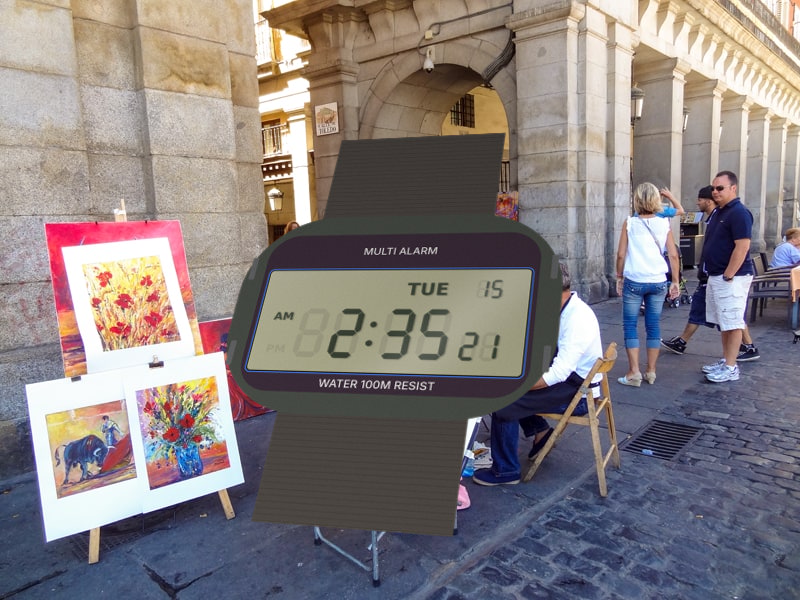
2:35:21
